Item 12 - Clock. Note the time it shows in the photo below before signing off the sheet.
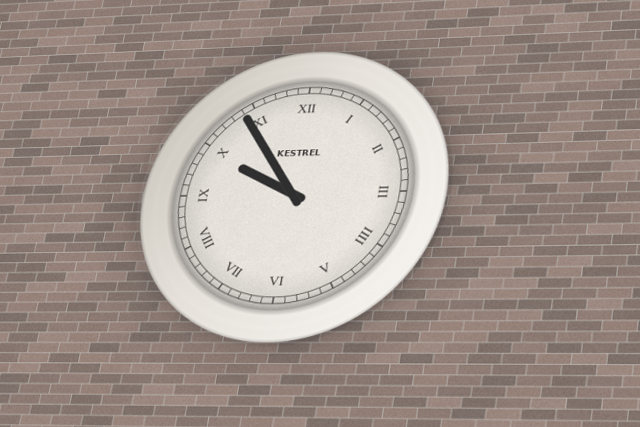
9:54
